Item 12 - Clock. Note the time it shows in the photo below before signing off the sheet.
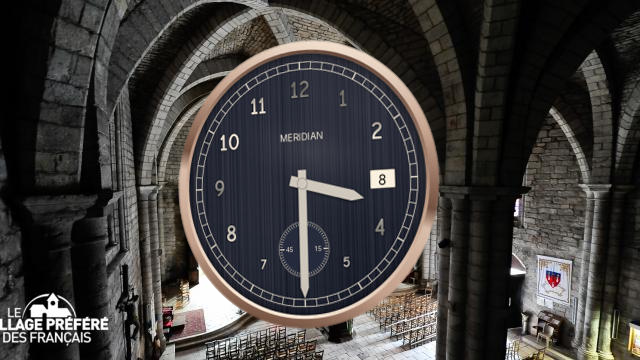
3:30
